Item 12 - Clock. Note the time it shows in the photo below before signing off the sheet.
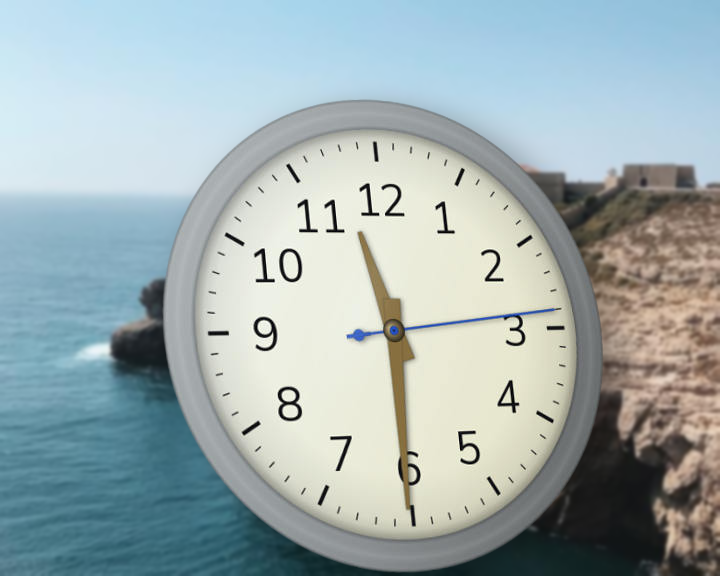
11:30:14
